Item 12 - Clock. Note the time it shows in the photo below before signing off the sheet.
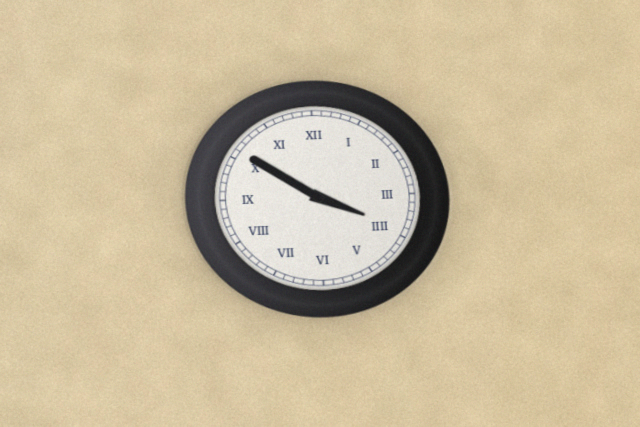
3:51
